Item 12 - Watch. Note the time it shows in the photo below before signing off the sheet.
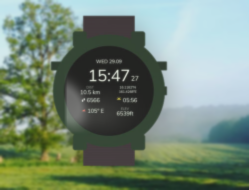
15:47
